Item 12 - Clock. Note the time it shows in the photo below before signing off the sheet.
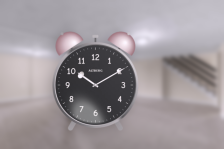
10:10
